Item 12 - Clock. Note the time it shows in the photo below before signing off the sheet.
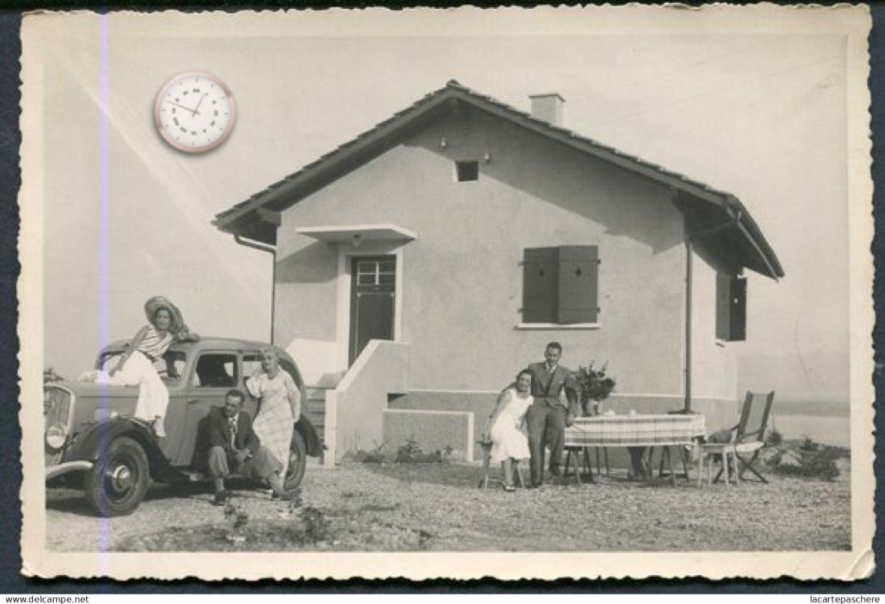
12:48
